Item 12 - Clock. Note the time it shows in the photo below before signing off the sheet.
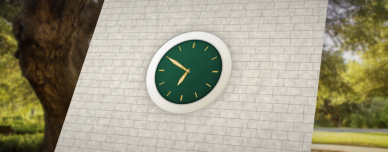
6:50
